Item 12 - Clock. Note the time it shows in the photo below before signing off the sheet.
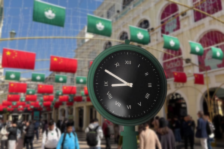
8:50
